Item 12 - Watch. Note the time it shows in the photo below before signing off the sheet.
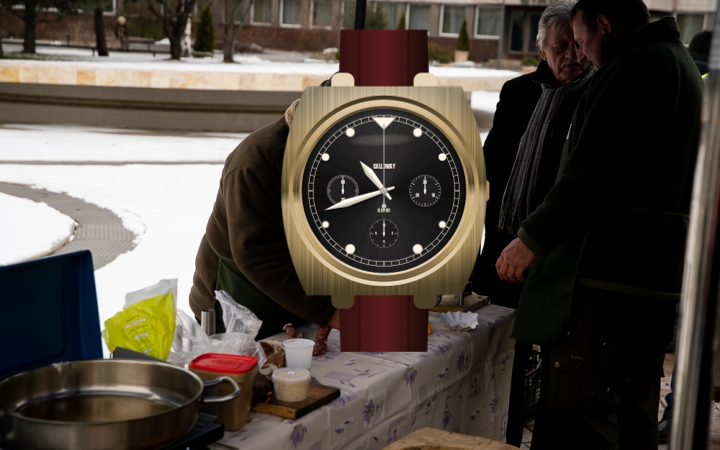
10:42
